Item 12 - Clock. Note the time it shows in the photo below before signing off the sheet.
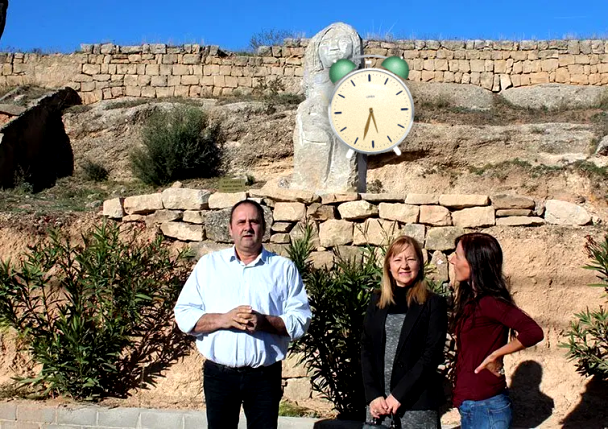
5:33
